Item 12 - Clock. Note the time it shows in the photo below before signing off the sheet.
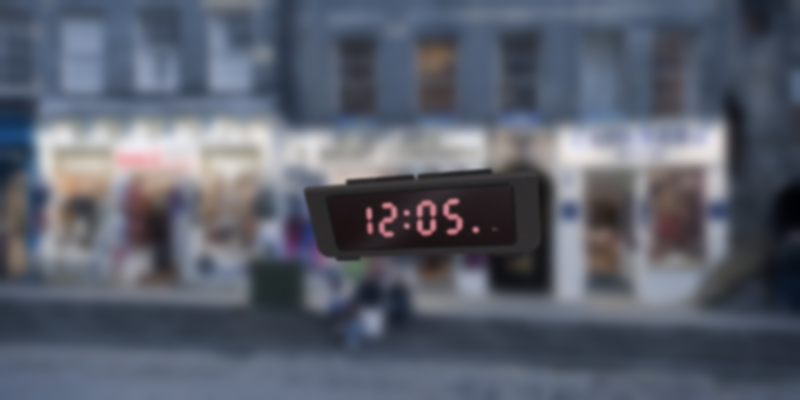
12:05
